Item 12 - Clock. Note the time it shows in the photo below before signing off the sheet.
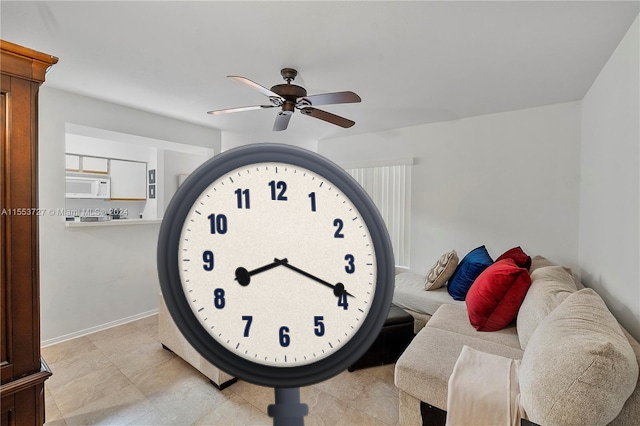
8:19
